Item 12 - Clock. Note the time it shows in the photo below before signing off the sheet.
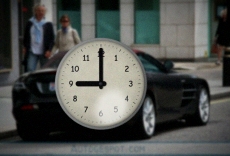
9:00
